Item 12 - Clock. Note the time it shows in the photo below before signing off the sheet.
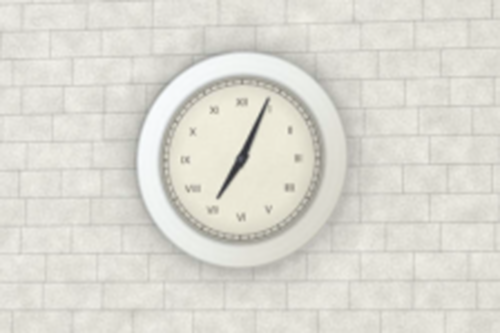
7:04
